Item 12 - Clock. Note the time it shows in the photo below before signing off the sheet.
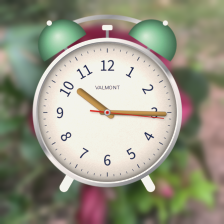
10:15:16
